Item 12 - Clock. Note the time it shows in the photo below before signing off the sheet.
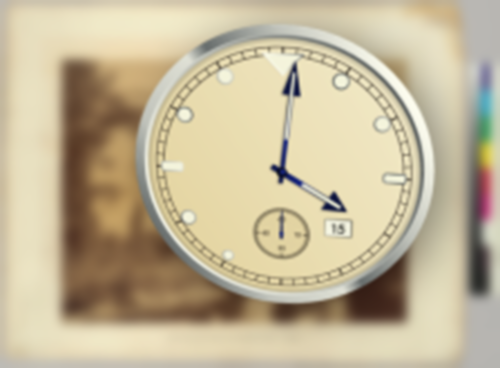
4:01
